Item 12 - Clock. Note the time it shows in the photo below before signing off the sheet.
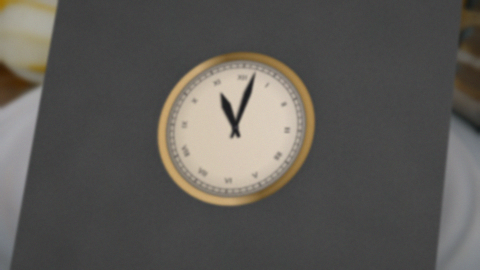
11:02
